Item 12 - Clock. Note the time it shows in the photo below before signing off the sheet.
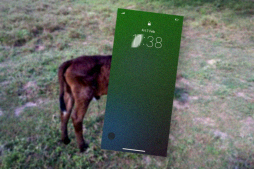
11:38
